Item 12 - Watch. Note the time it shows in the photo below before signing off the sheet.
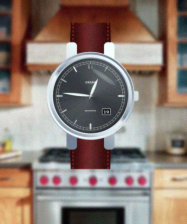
12:46
